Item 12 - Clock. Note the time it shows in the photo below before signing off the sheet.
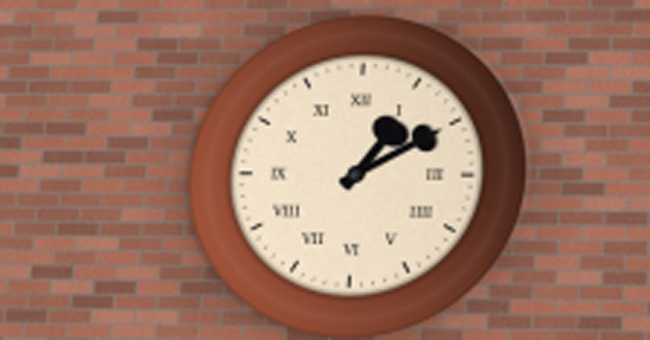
1:10
